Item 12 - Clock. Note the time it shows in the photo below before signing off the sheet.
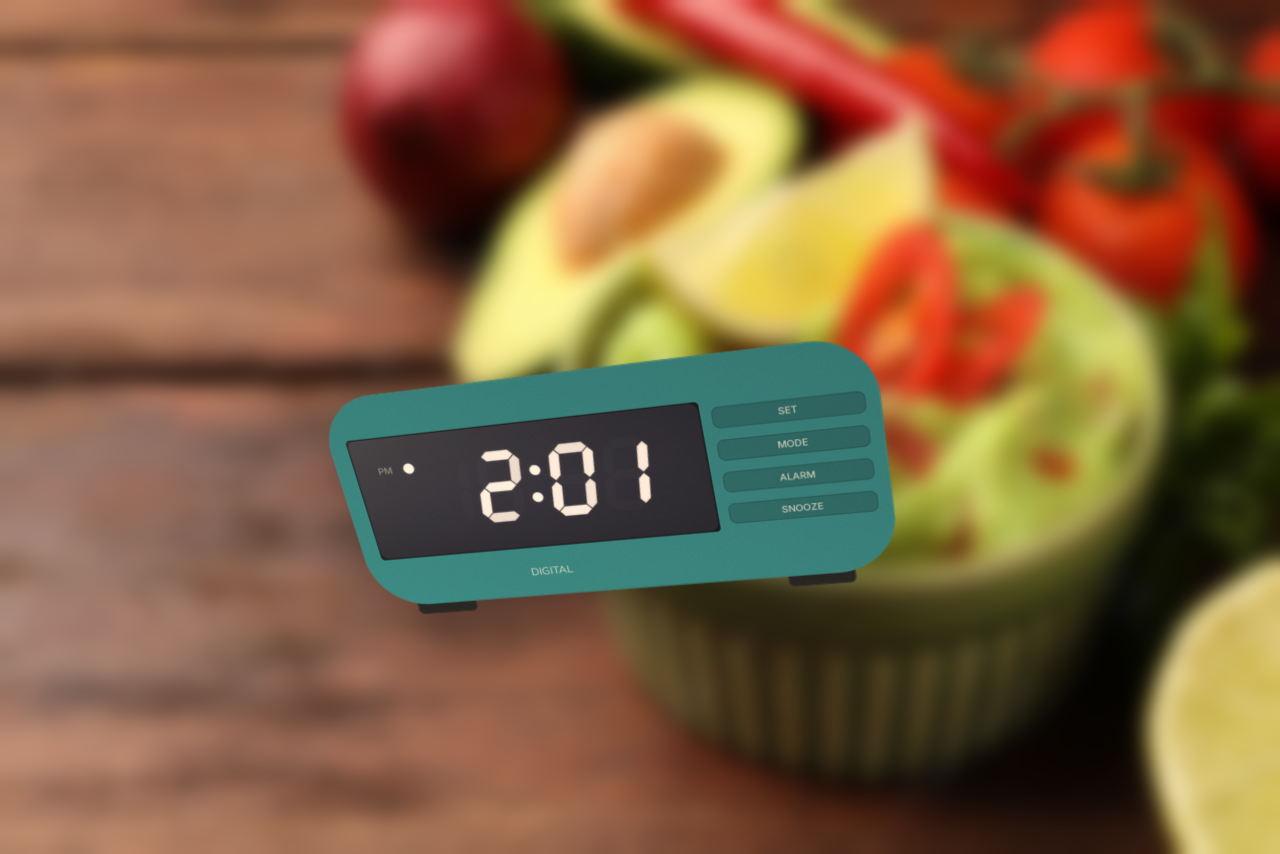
2:01
